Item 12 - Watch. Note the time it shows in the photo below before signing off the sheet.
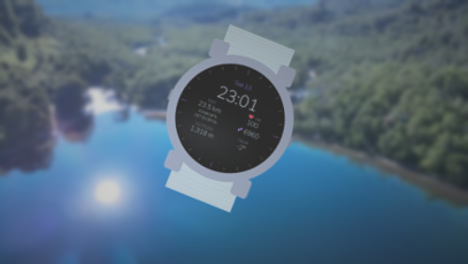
23:01
